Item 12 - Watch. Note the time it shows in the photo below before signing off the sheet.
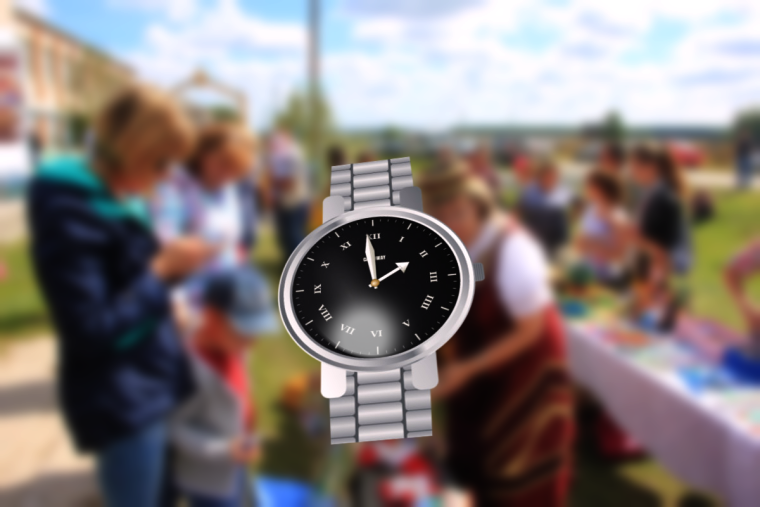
1:59
